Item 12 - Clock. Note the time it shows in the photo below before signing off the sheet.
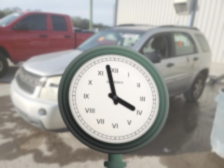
3:58
